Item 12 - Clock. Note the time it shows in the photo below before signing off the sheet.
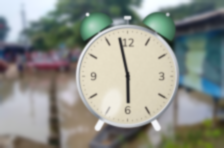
5:58
